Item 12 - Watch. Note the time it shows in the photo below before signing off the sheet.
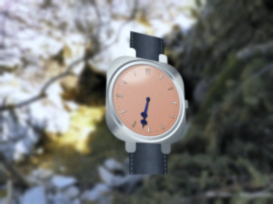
6:32
